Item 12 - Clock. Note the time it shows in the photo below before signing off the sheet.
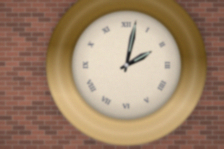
2:02
